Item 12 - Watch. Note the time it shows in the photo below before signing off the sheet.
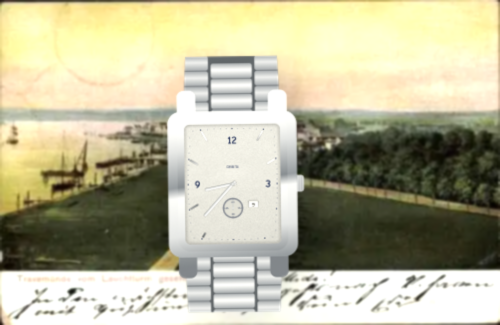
8:37
